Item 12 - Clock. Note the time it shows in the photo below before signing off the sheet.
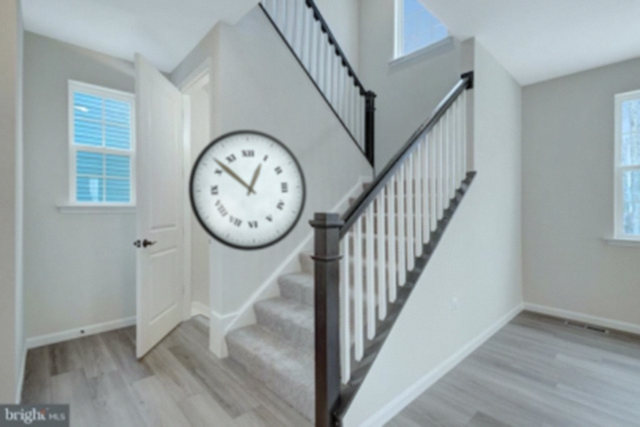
12:52
